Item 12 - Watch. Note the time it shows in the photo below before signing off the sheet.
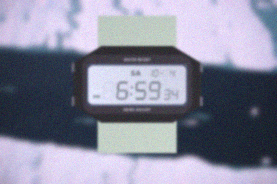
6:59
